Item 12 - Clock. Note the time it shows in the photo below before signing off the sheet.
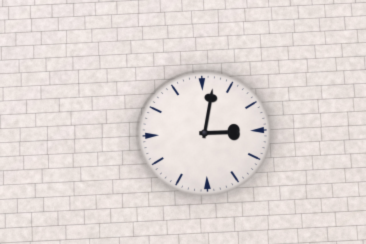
3:02
